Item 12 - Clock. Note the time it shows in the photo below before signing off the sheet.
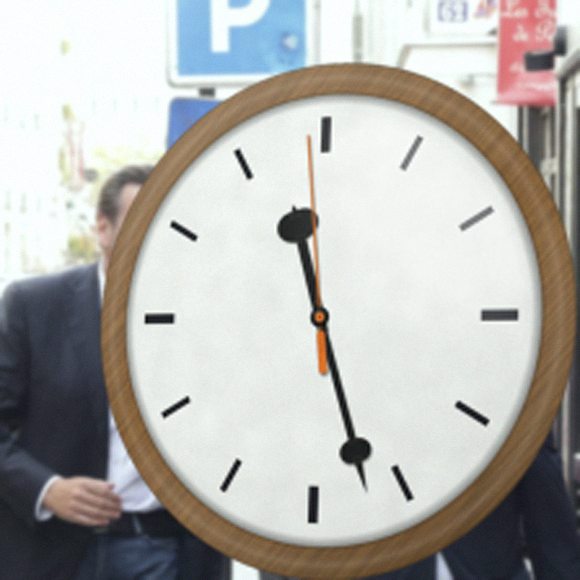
11:26:59
